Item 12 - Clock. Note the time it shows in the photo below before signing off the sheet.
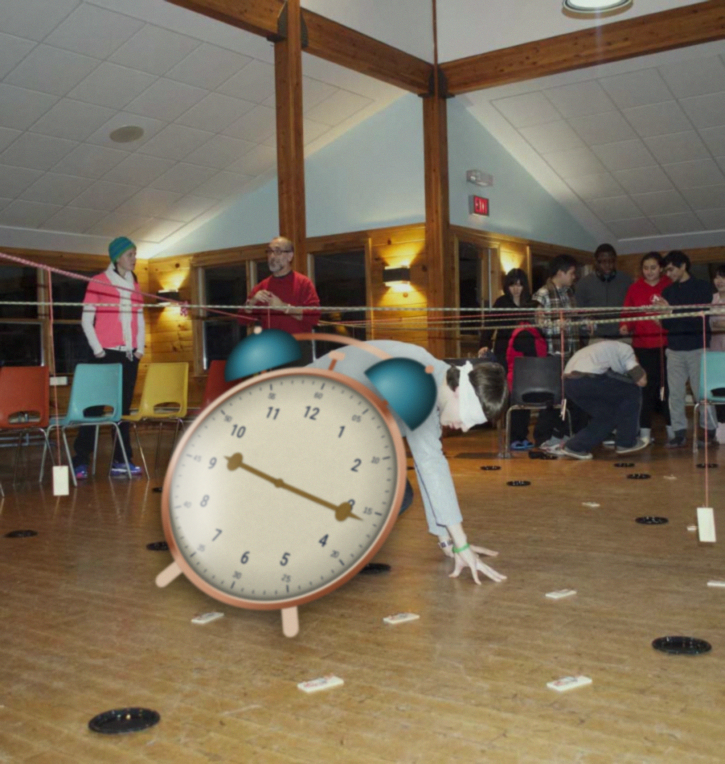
9:16
